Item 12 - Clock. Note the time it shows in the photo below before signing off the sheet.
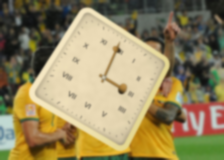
2:59
